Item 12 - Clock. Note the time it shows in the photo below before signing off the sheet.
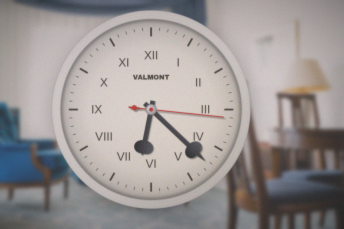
6:22:16
